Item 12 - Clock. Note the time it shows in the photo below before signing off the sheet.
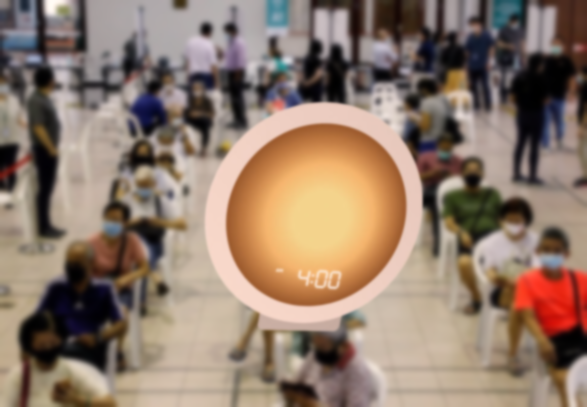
4:00
